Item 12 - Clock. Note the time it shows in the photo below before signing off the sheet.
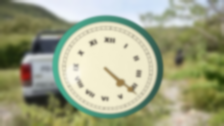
4:21
